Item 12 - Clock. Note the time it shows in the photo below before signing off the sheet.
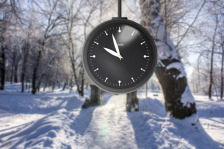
9:57
